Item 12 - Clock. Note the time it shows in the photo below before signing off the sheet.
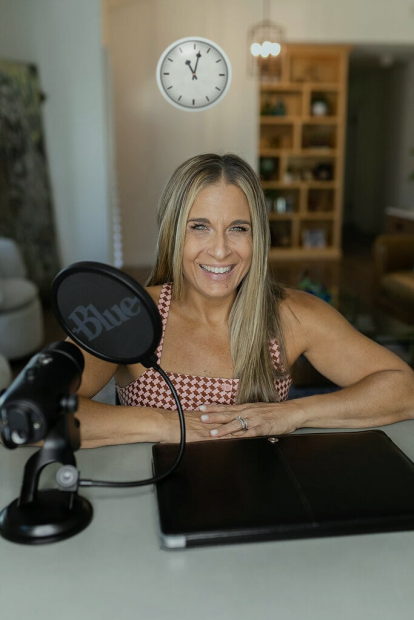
11:02
